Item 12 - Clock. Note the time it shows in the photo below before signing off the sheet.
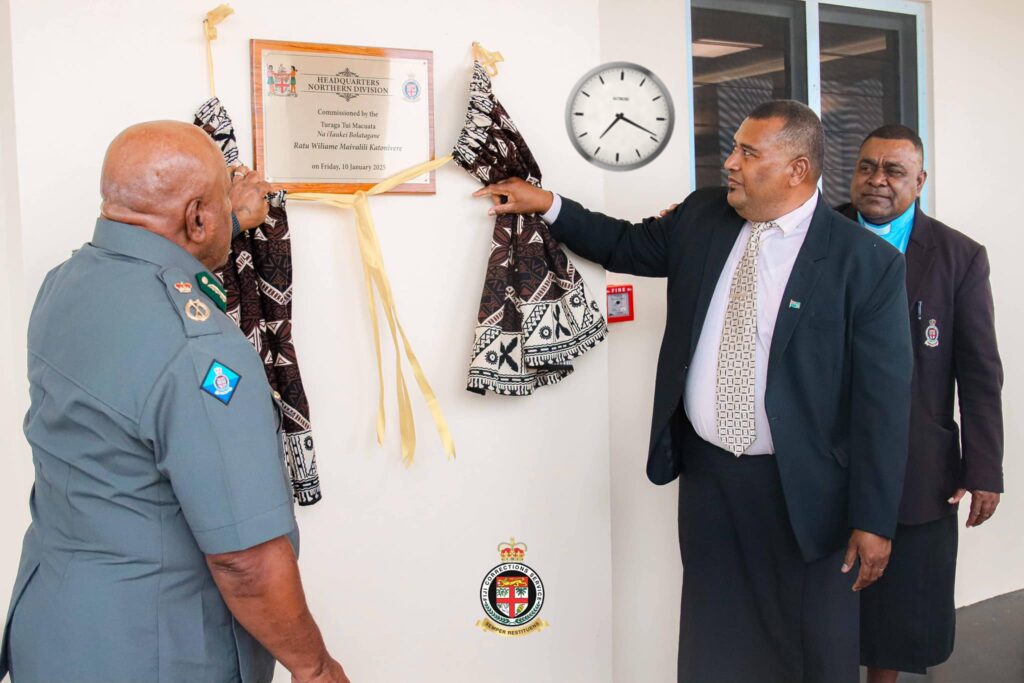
7:19
